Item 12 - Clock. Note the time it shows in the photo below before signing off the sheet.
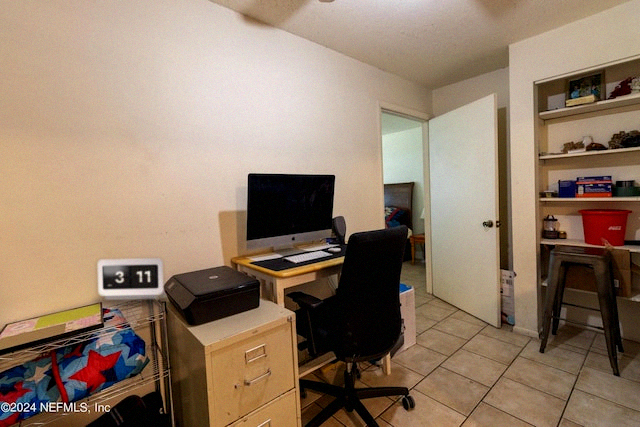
3:11
